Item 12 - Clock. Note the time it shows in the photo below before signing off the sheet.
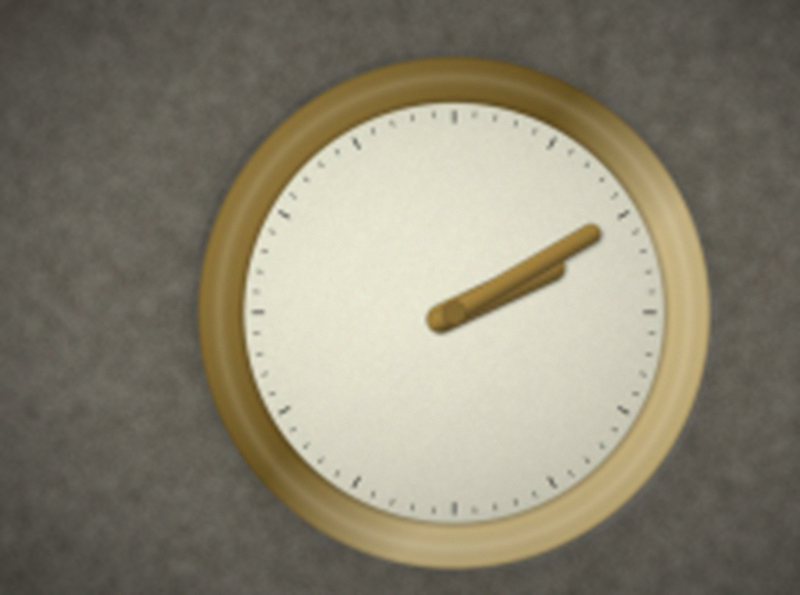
2:10
